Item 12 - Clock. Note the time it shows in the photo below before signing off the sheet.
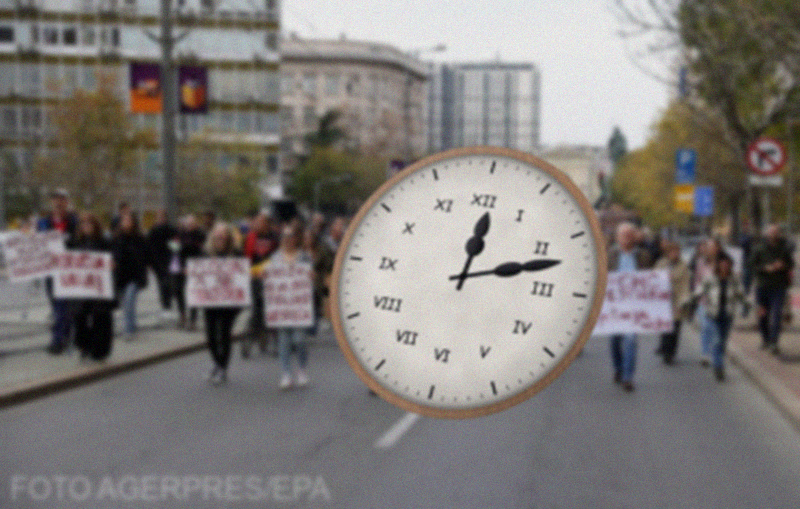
12:12
